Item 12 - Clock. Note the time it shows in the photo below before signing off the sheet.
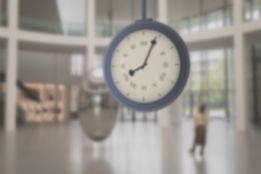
8:04
